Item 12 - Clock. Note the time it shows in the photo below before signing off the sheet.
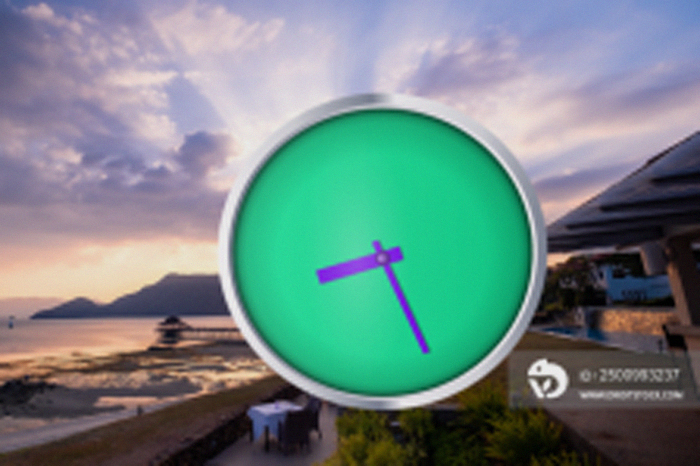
8:26
